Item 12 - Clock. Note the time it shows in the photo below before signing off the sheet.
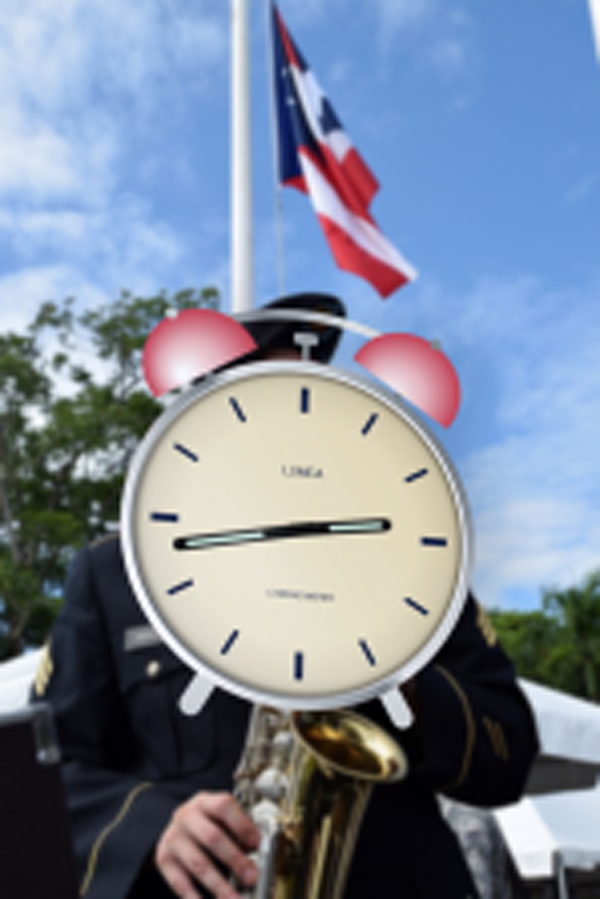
2:43
